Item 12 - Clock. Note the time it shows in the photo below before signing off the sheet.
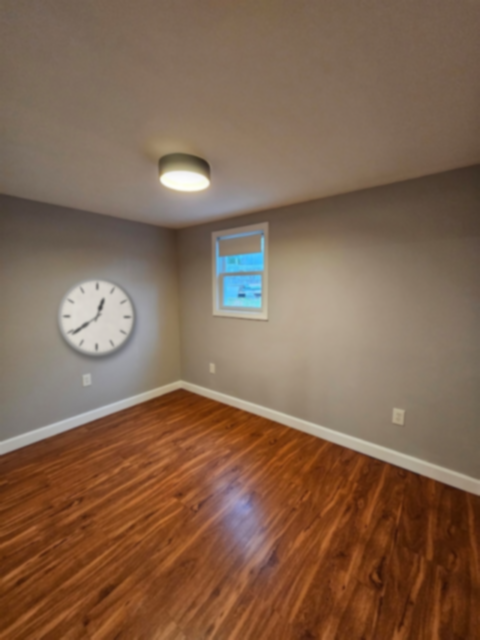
12:39
